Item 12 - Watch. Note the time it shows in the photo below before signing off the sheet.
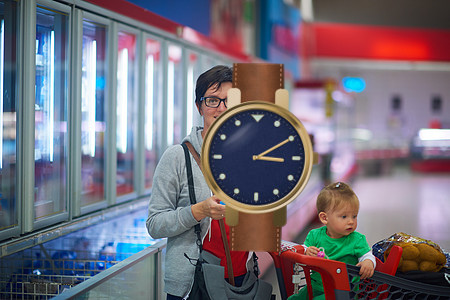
3:10
